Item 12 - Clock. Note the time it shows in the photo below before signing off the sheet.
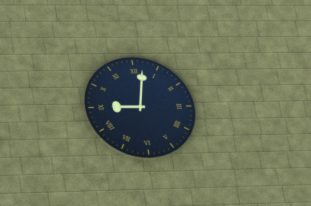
9:02
